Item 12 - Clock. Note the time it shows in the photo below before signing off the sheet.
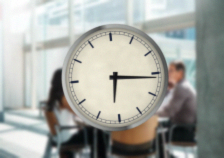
6:16
